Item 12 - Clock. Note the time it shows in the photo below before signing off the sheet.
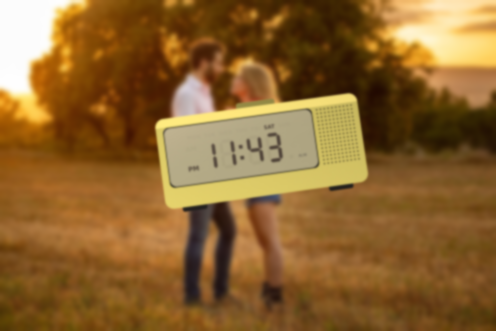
11:43
